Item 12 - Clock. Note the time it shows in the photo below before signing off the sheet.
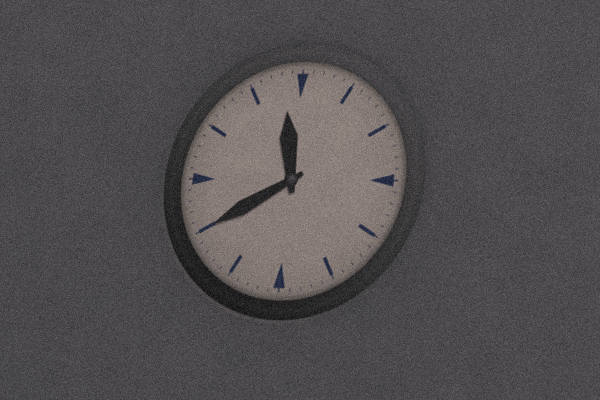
11:40
